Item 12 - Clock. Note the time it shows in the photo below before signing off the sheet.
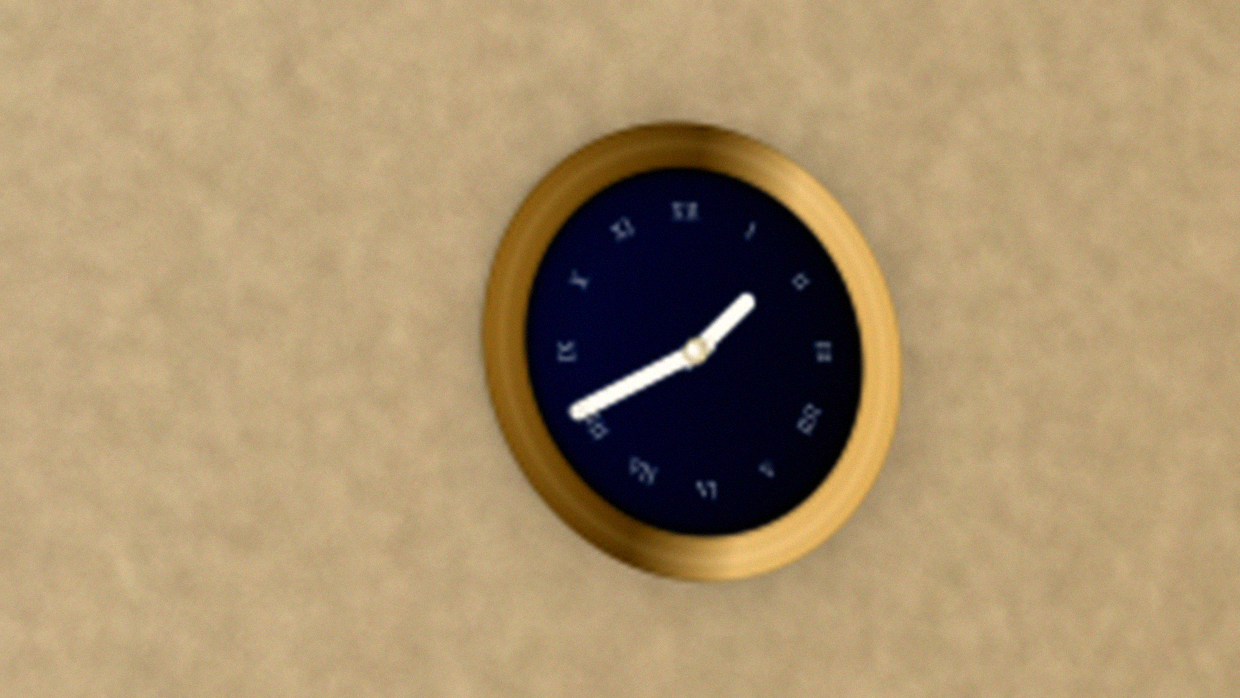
1:41
